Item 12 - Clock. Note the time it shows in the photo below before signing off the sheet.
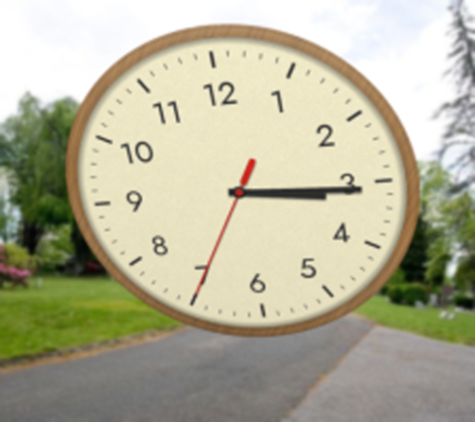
3:15:35
